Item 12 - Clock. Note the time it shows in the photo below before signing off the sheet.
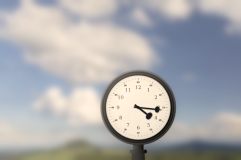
4:16
